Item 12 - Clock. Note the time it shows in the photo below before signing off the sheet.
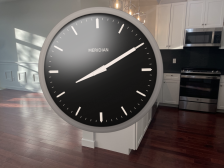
8:10
